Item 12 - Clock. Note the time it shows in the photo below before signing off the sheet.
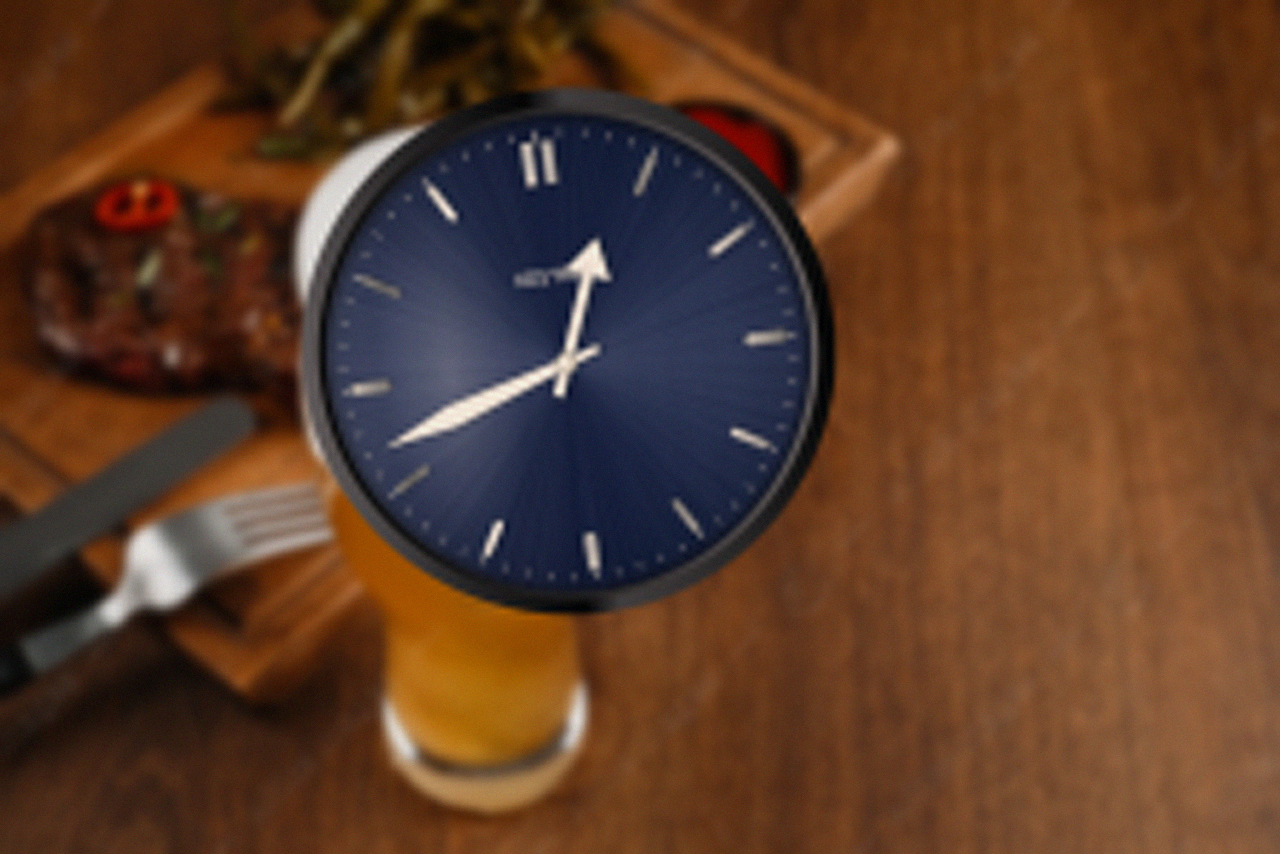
12:42
